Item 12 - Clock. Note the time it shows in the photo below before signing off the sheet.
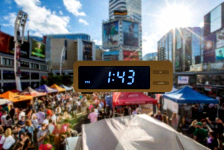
1:43
